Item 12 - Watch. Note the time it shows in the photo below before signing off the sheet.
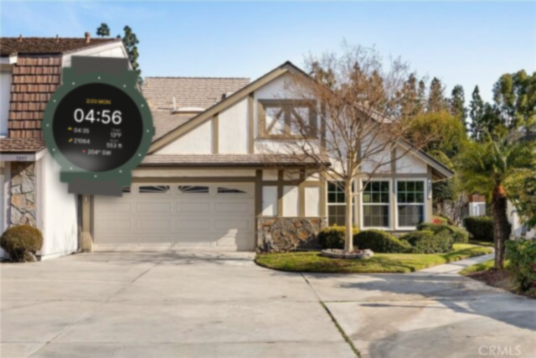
4:56
